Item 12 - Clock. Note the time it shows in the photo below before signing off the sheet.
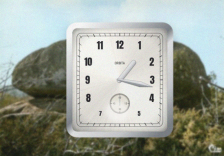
1:17
